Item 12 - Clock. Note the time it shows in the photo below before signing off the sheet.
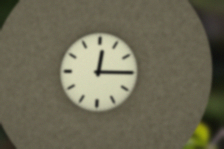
12:15
